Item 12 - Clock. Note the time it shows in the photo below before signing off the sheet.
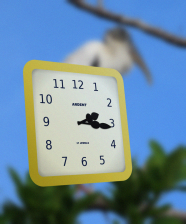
2:16
